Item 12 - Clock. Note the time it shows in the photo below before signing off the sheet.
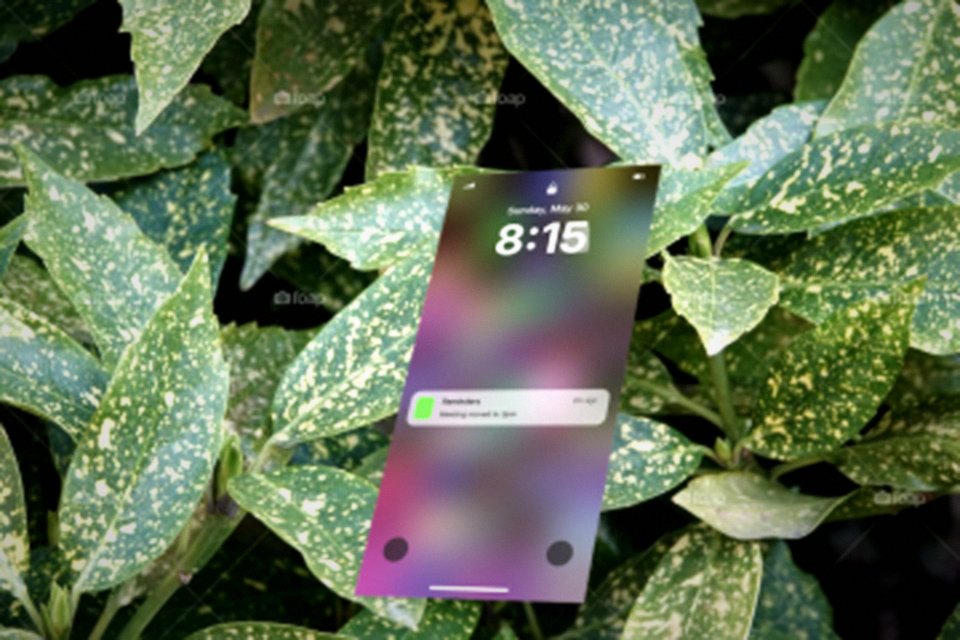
8:15
